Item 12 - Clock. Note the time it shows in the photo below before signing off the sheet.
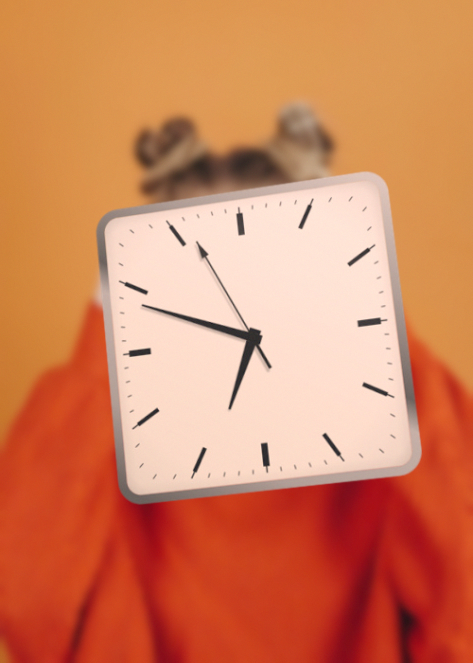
6:48:56
